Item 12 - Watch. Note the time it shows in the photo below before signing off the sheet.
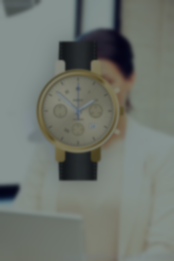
1:52
